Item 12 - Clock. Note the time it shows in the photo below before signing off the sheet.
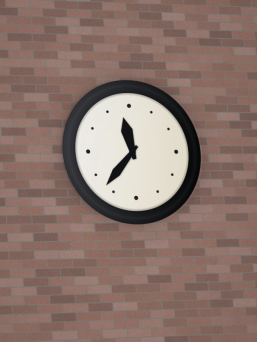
11:37
